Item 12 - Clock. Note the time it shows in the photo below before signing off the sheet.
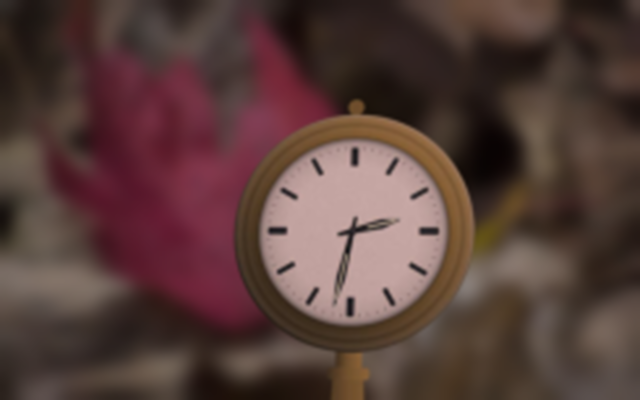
2:32
